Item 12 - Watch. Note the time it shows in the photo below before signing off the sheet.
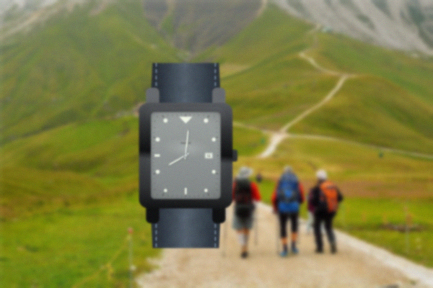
8:01
